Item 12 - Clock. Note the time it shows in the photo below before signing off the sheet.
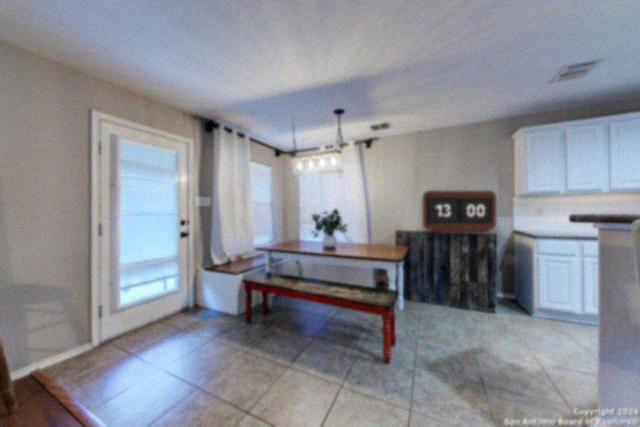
13:00
